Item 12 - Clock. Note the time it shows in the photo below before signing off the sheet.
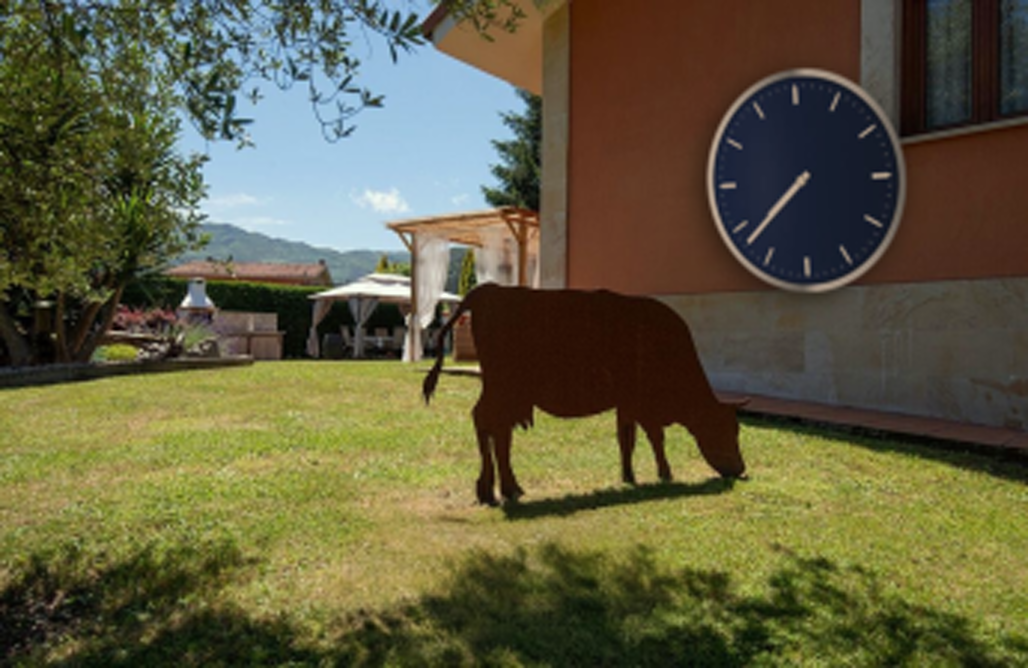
7:38
